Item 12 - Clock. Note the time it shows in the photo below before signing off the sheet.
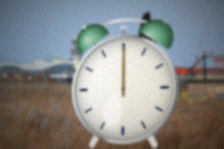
12:00
